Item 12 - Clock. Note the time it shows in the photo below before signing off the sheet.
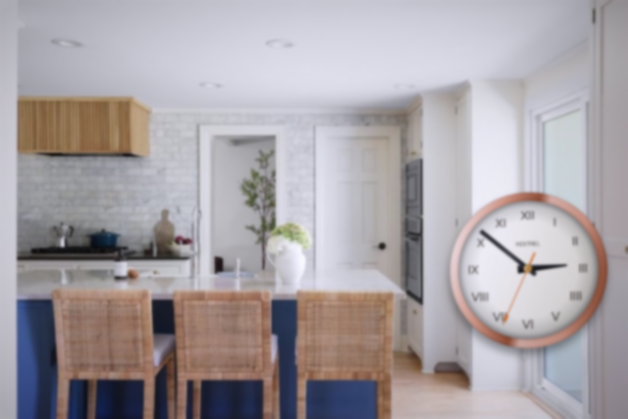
2:51:34
